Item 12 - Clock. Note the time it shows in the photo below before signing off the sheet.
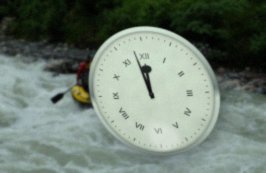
11:58
